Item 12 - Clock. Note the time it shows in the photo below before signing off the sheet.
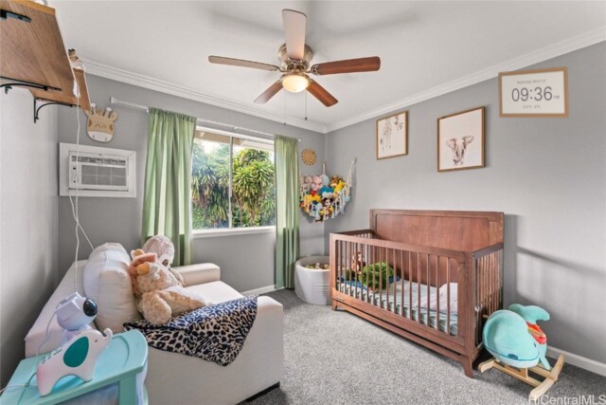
9:36
